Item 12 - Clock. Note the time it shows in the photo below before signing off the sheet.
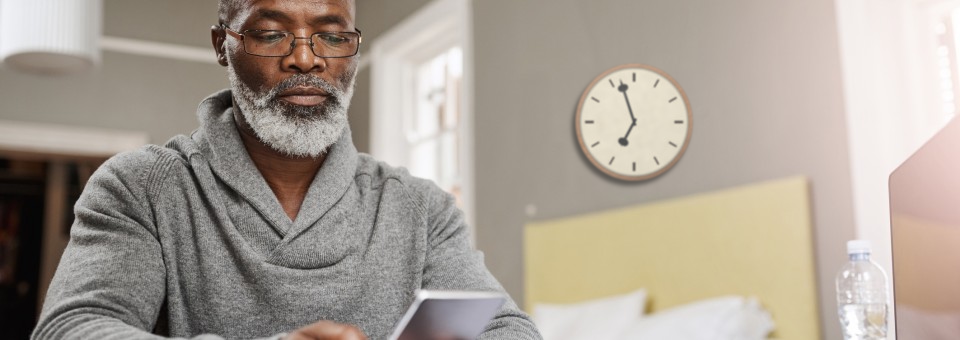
6:57
